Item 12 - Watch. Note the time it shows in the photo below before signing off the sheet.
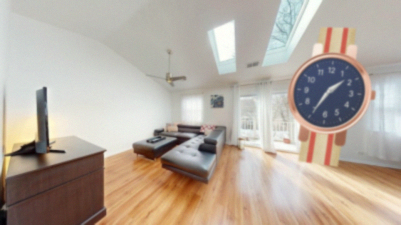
1:35
